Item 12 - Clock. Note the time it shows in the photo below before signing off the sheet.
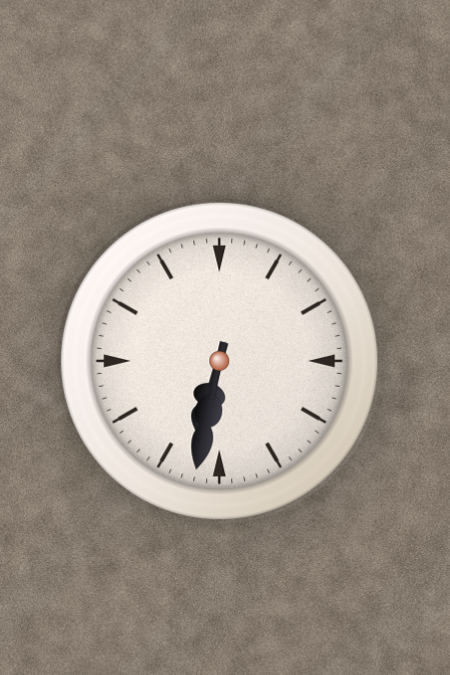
6:32
